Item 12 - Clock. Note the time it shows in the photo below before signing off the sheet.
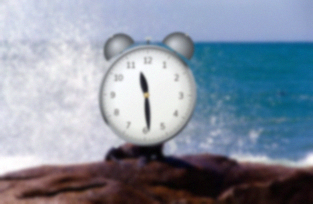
11:29
